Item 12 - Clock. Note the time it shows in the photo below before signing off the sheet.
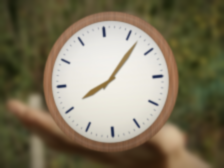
8:07
